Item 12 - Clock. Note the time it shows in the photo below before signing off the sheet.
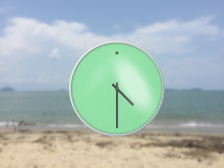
4:30
